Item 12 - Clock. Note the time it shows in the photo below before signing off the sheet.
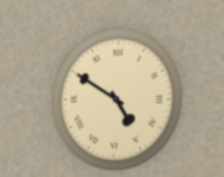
4:50
